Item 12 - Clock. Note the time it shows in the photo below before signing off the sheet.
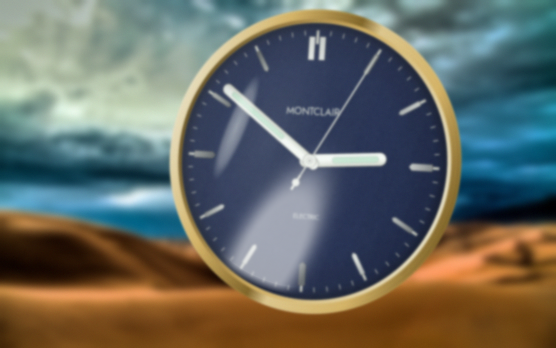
2:51:05
